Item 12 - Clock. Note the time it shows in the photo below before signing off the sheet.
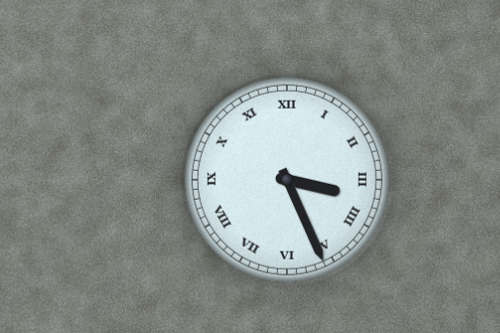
3:26
